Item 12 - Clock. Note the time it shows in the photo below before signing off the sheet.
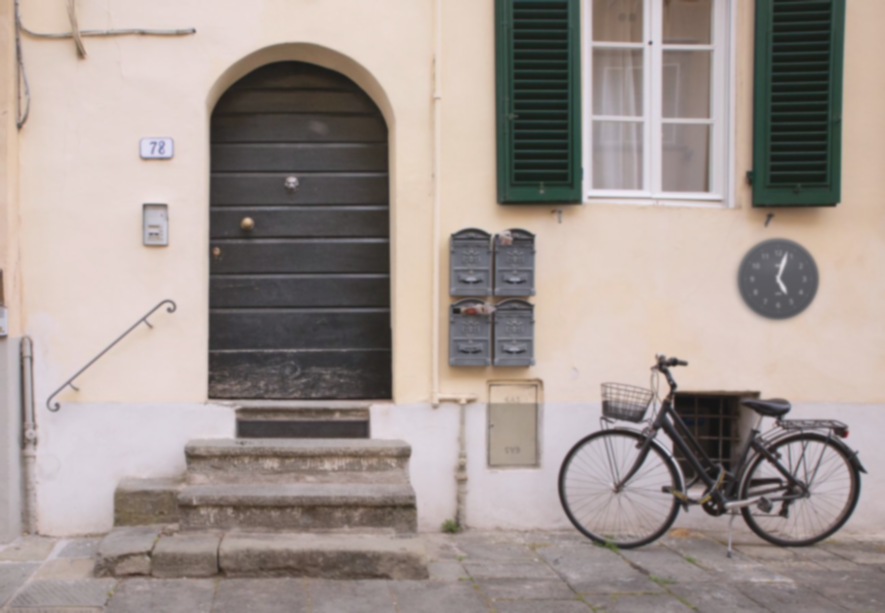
5:03
